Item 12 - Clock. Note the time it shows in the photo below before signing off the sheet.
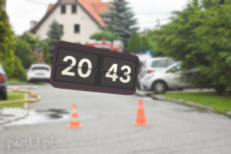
20:43
